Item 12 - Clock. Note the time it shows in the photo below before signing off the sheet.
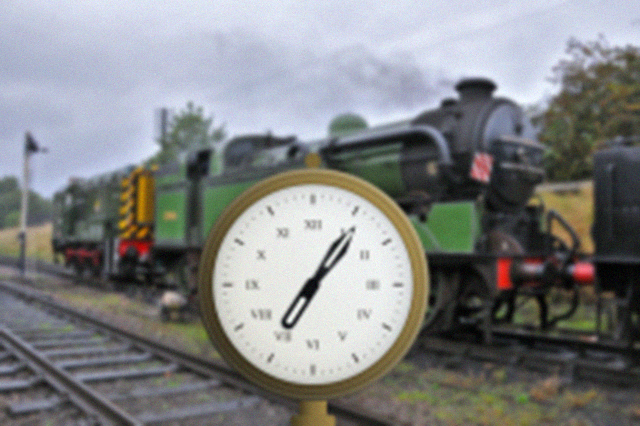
7:06
